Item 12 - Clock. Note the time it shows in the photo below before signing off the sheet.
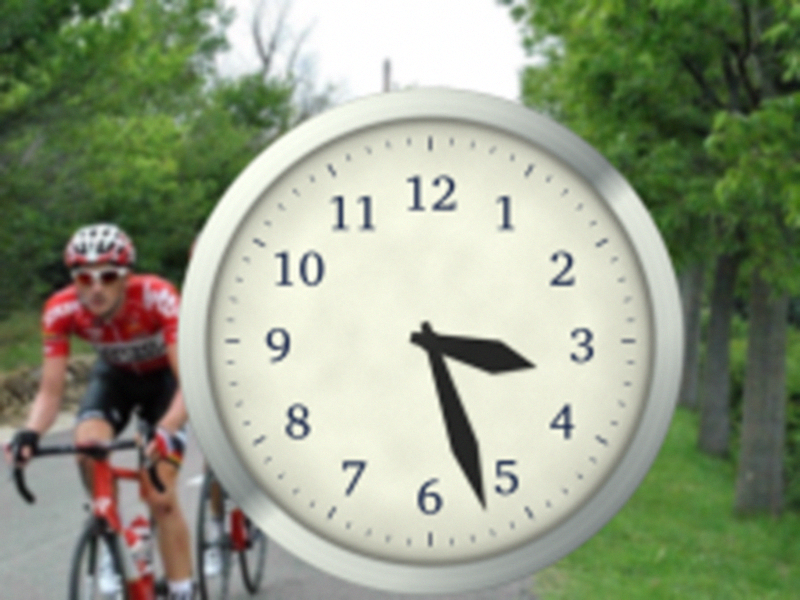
3:27
